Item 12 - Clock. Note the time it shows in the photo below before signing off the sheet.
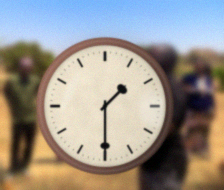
1:30
